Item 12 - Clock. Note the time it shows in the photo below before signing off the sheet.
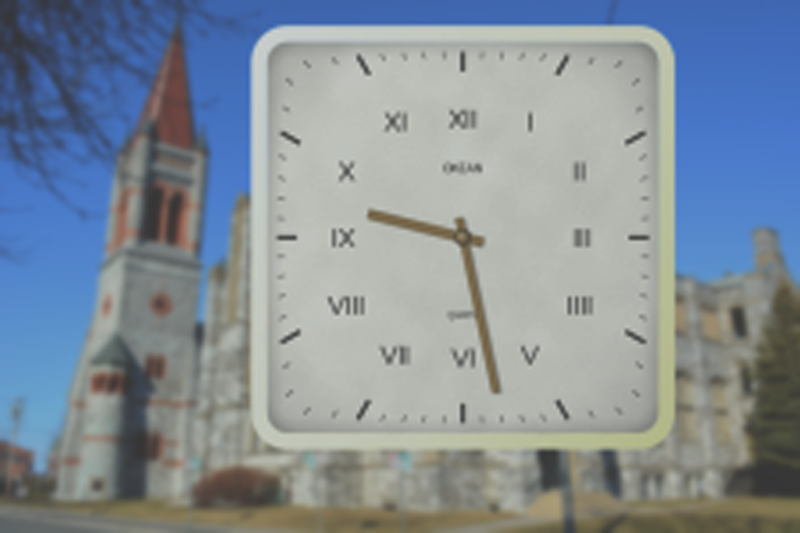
9:28
